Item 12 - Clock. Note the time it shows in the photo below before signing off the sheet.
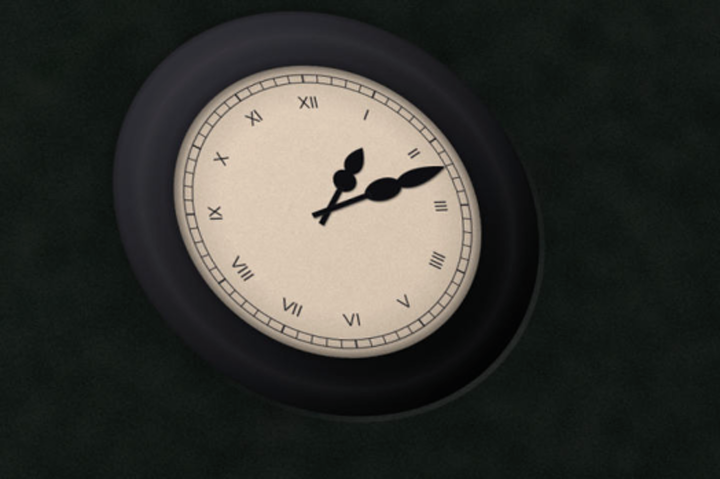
1:12
